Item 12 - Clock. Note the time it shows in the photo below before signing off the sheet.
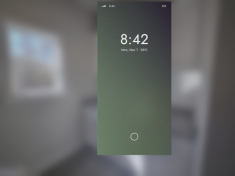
8:42
